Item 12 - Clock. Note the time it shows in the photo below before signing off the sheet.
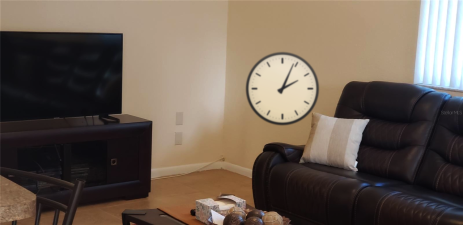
2:04
